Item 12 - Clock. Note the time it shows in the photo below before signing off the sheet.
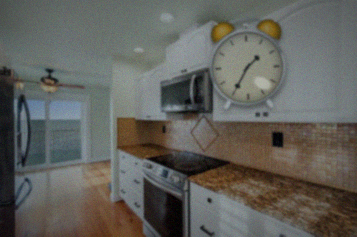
1:35
